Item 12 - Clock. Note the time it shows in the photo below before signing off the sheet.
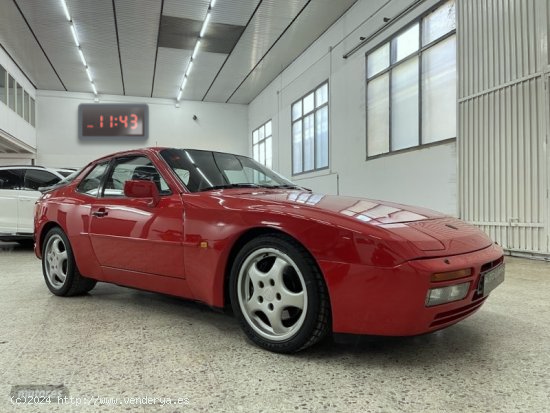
11:43
